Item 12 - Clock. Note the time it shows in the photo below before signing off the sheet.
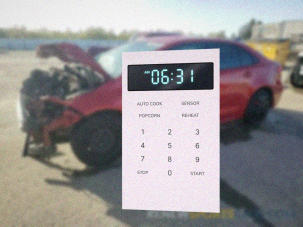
6:31
